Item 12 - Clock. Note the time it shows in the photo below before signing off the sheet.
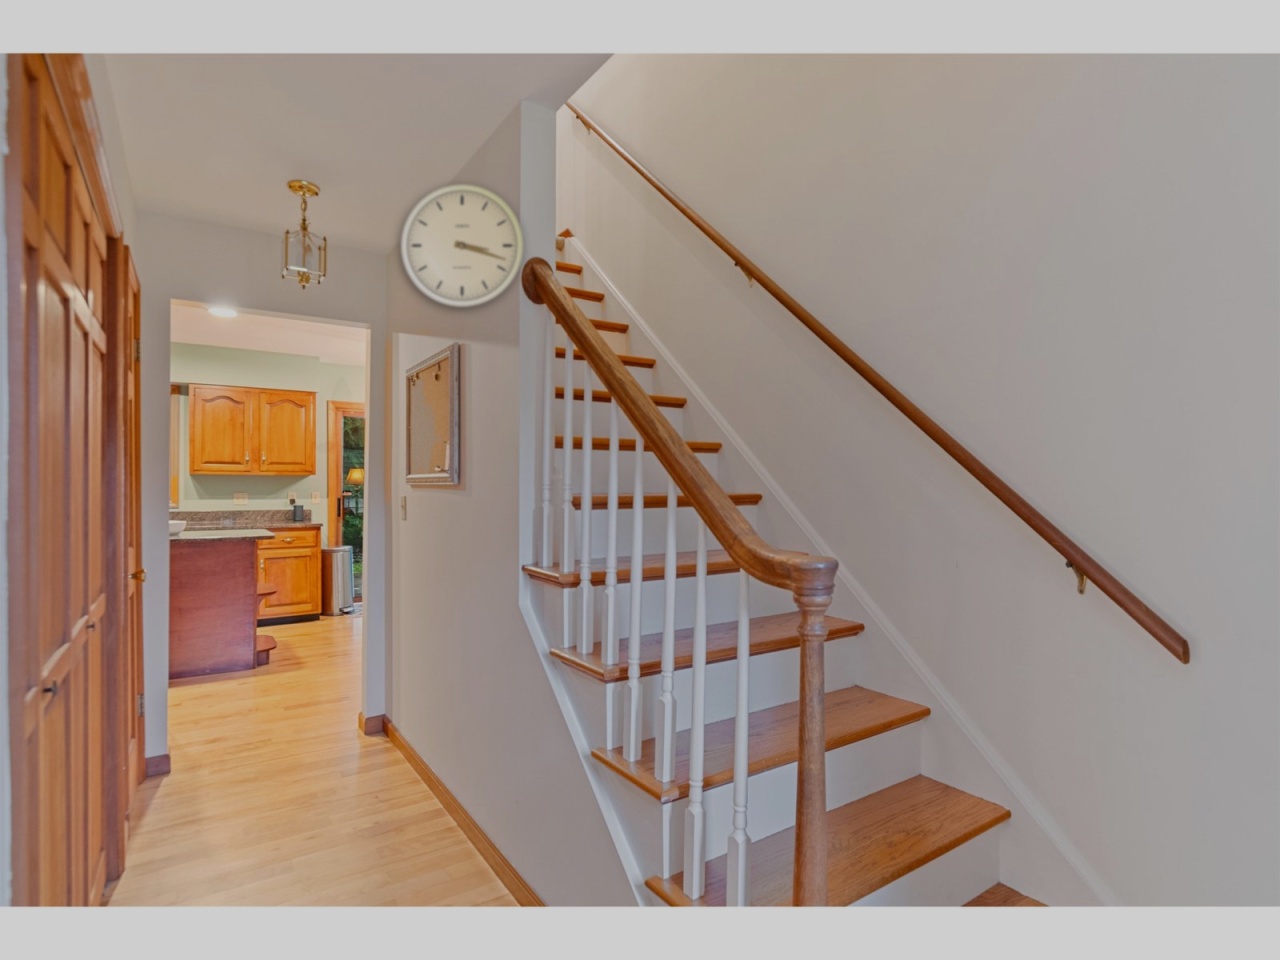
3:18
